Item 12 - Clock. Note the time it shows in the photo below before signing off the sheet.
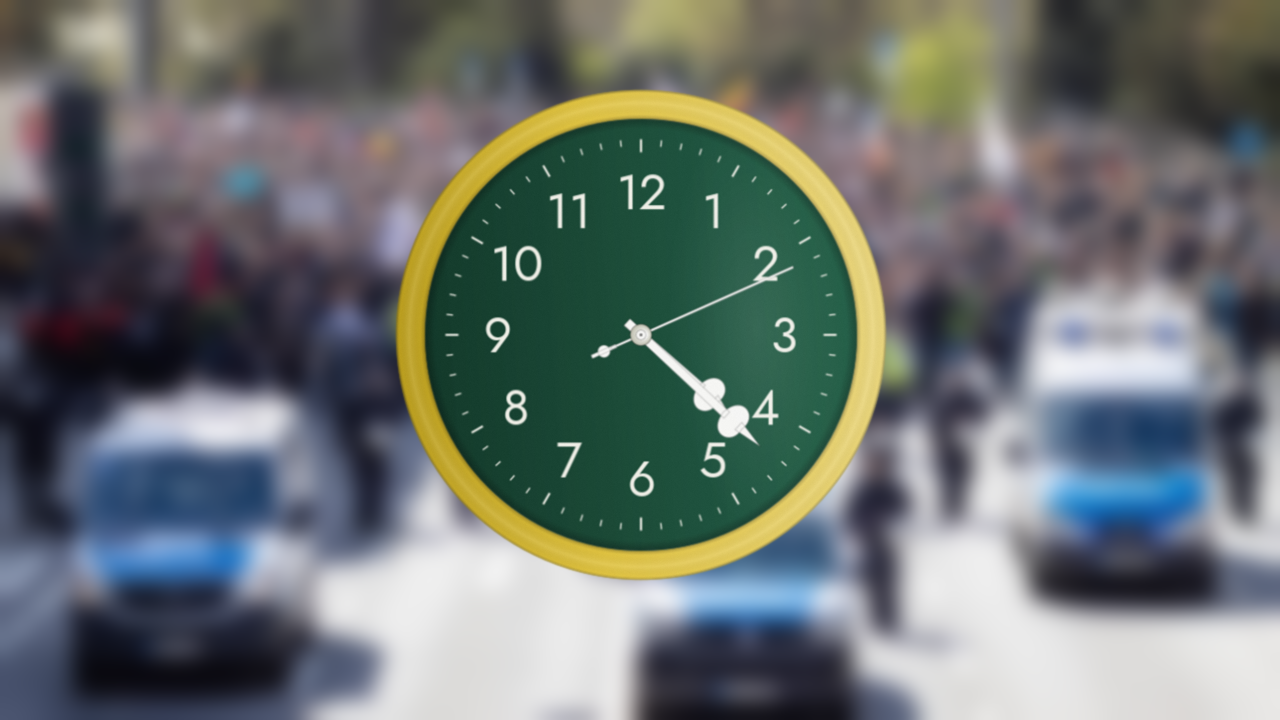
4:22:11
